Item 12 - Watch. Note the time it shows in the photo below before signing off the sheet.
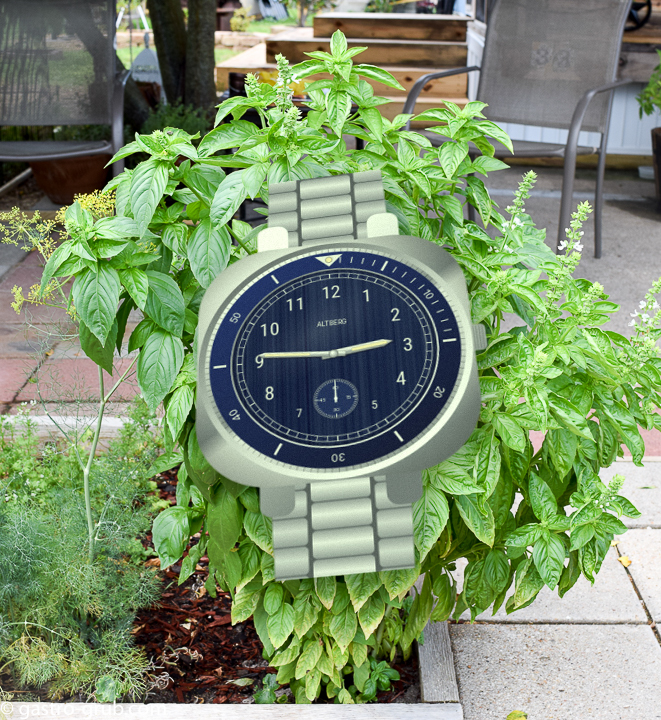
2:46
